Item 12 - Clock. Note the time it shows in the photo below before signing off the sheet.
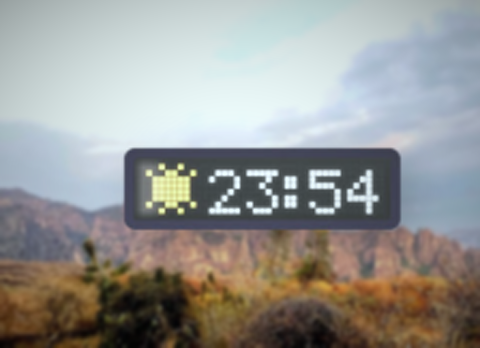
23:54
